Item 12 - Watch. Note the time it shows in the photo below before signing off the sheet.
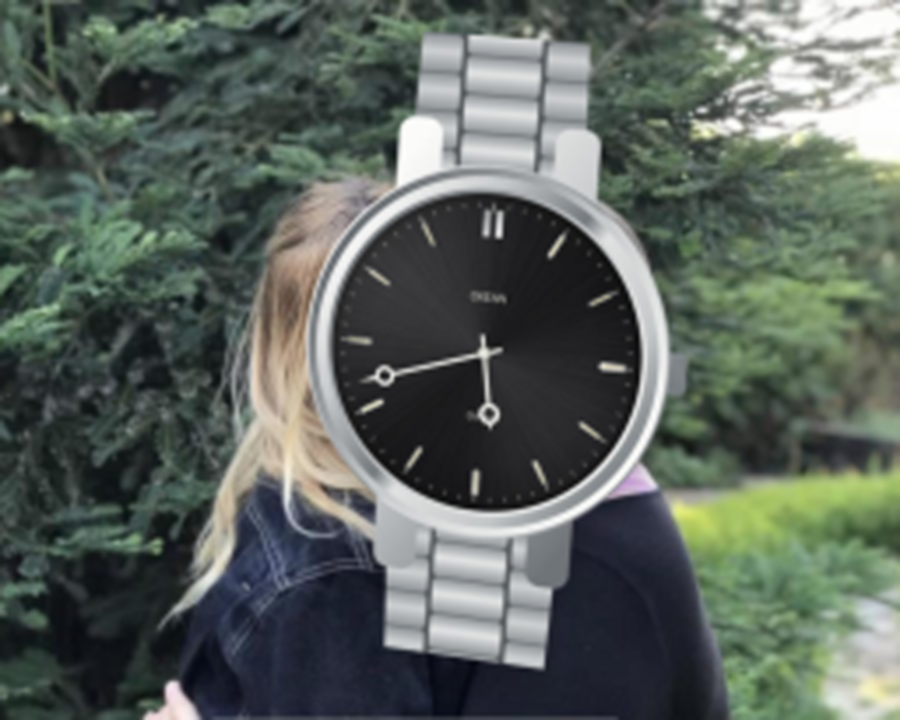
5:42
